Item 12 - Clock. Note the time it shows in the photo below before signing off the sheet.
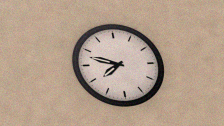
7:48
